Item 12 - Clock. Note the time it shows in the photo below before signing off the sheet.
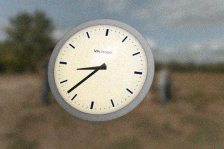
8:37
